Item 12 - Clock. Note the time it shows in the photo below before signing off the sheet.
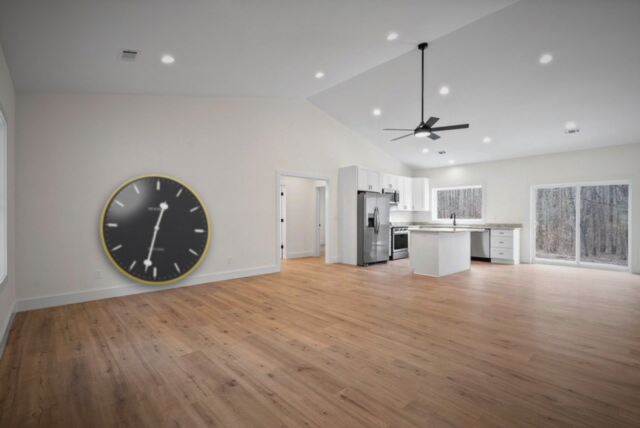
12:32
